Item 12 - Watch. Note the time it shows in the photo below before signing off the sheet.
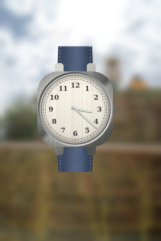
3:22
